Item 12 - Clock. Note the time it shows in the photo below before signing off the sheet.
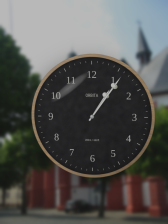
1:06
